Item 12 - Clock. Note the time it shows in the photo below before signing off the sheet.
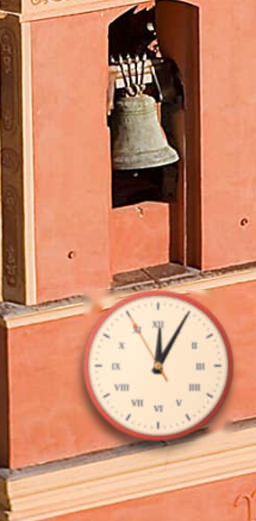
12:04:55
